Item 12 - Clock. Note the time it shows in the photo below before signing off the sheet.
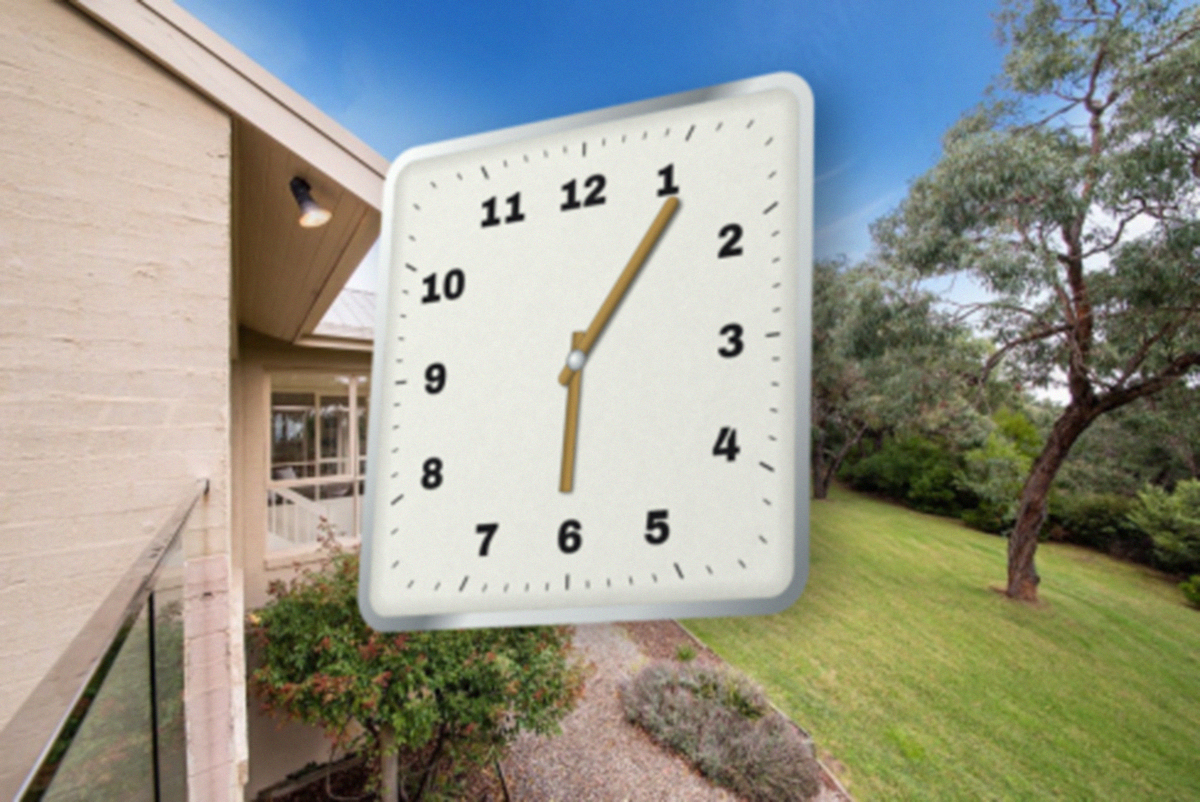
6:06
